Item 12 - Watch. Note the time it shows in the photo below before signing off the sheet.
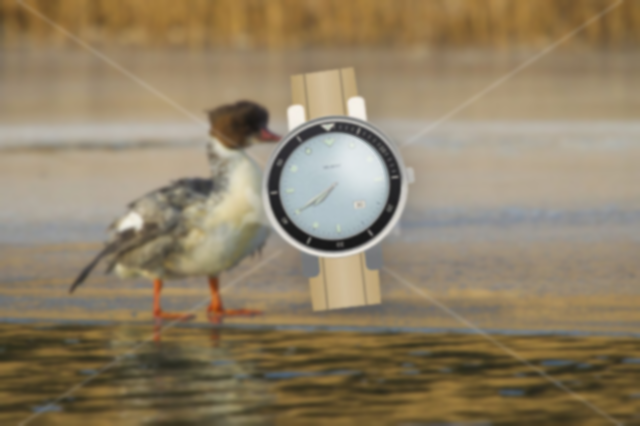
7:40
